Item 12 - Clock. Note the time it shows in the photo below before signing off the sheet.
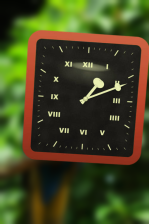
1:11
